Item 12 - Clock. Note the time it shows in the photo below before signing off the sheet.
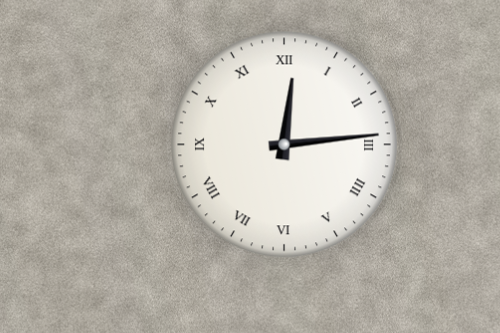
12:14
